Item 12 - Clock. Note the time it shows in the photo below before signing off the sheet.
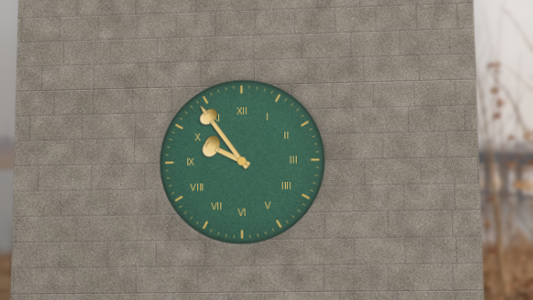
9:54
